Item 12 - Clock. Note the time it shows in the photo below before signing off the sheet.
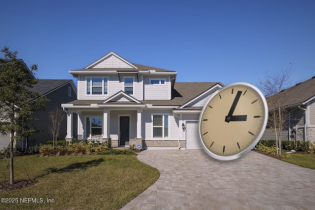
3:03
